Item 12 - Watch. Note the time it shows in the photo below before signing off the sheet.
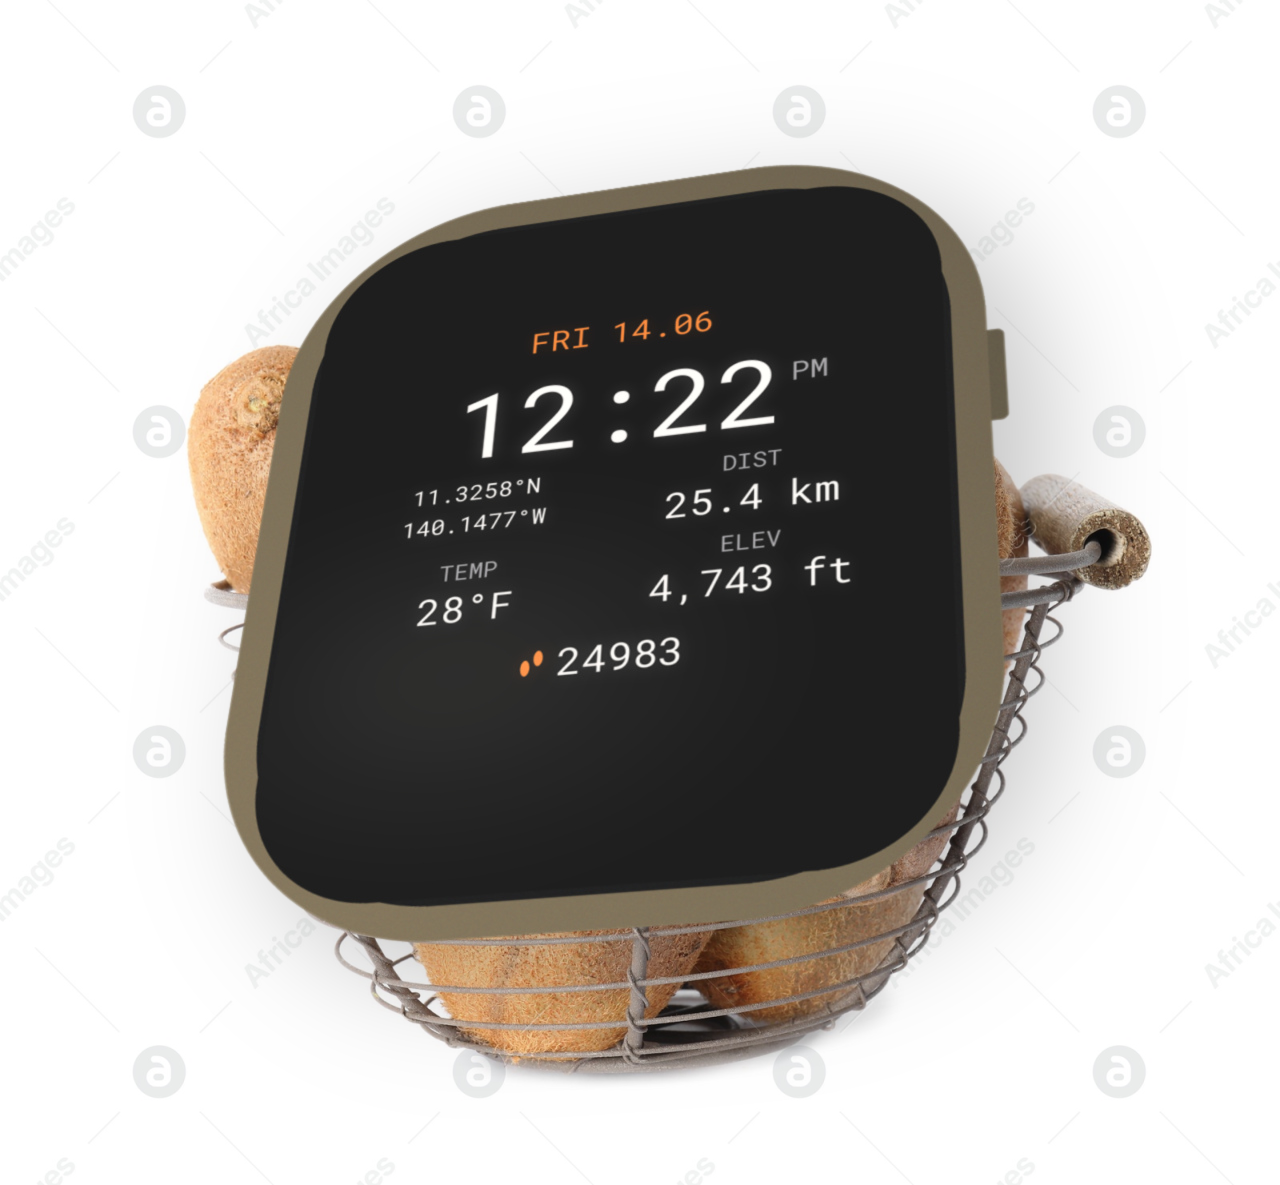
12:22
